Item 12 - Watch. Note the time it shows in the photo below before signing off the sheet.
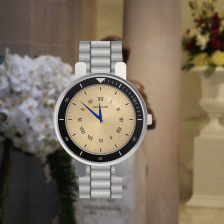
11:52
